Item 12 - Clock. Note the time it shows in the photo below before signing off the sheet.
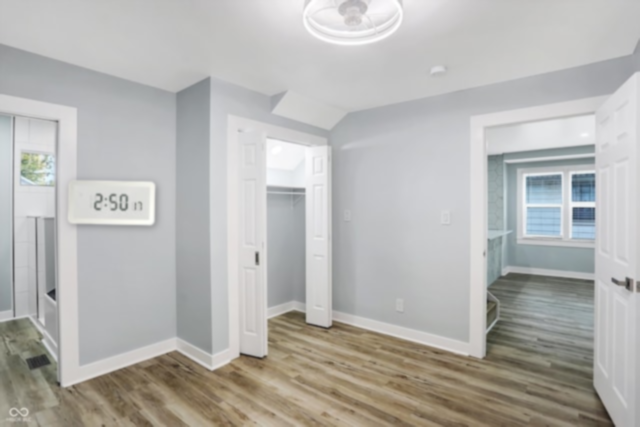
2:50
